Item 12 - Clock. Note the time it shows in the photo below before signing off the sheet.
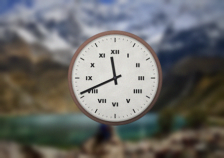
11:41
